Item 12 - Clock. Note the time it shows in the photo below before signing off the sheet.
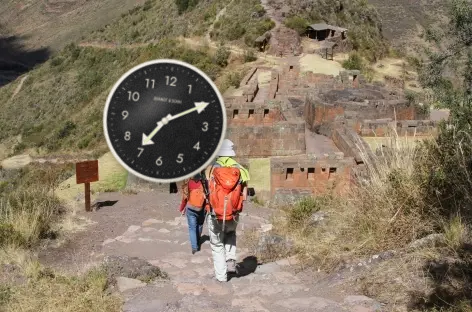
7:10
